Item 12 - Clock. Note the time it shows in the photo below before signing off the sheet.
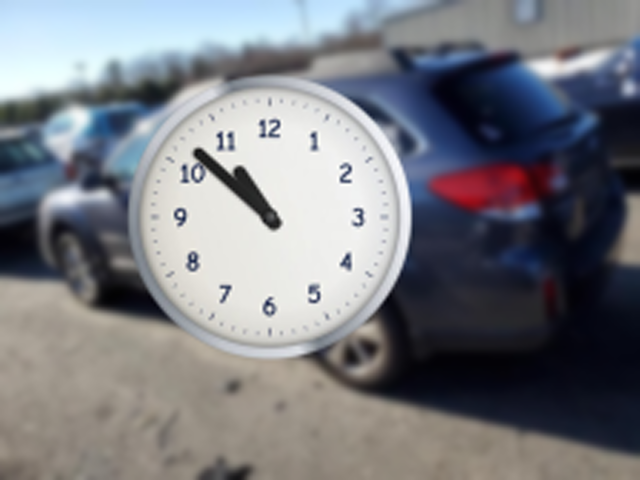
10:52
